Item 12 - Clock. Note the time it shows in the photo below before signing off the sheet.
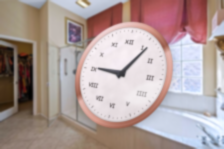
9:06
